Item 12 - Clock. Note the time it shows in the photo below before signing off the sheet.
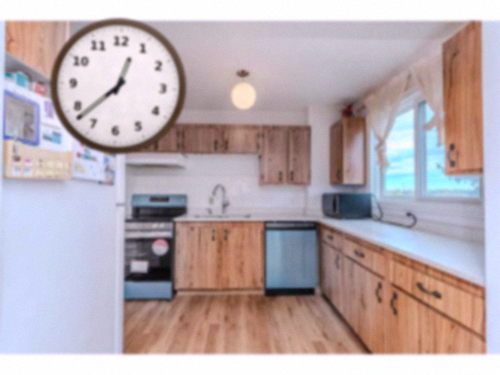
12:38
